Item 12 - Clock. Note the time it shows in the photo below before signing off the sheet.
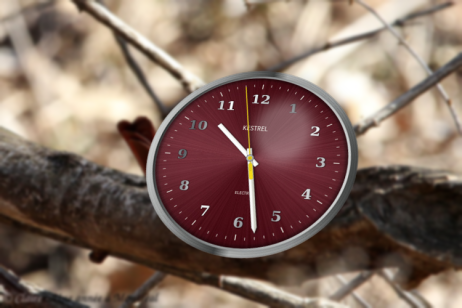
10:27:58
